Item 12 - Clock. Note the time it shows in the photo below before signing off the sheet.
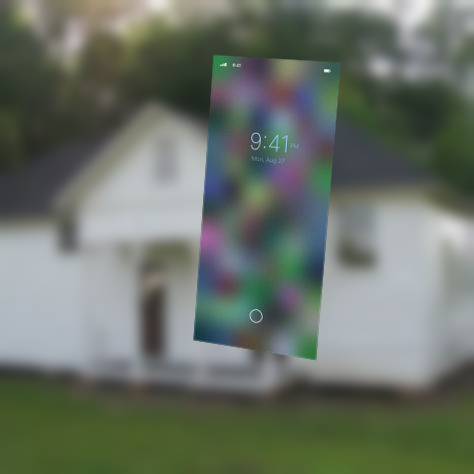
9:41
